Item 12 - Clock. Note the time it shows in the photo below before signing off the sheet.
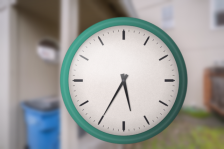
5:35
